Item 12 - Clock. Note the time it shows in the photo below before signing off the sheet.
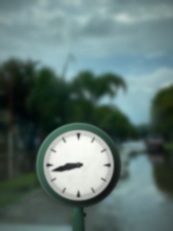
8:43
